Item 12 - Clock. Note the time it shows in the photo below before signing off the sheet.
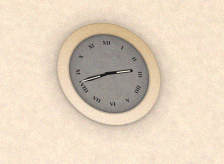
2:42
